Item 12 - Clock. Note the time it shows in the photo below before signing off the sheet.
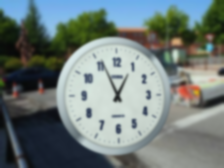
12:56
